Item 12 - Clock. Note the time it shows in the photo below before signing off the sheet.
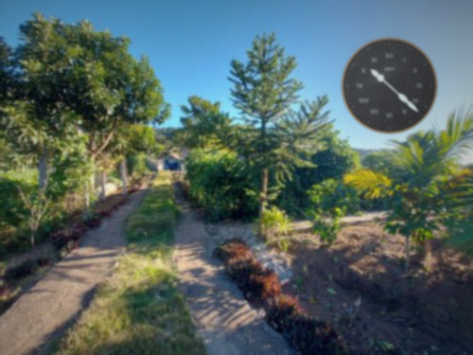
10:22
